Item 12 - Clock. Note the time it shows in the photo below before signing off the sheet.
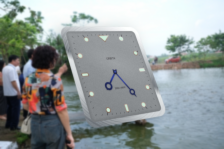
7:25
